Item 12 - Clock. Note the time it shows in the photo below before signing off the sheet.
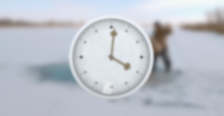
4:01
